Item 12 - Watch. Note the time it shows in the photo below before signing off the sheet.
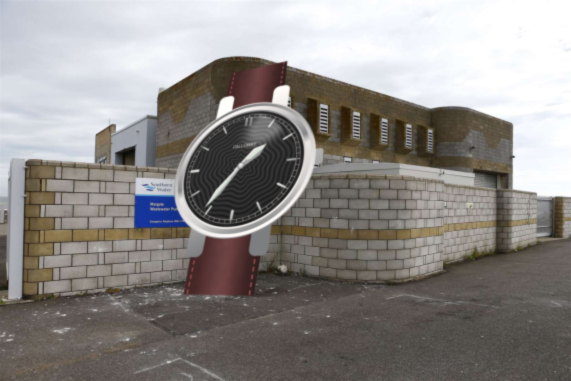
1:36
